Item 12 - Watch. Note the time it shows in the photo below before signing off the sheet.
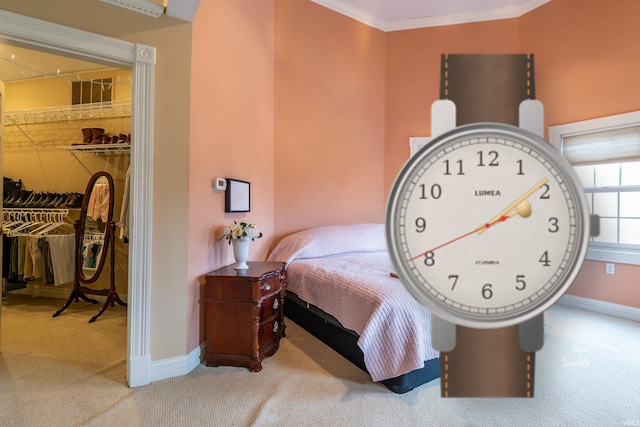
2:08:41
